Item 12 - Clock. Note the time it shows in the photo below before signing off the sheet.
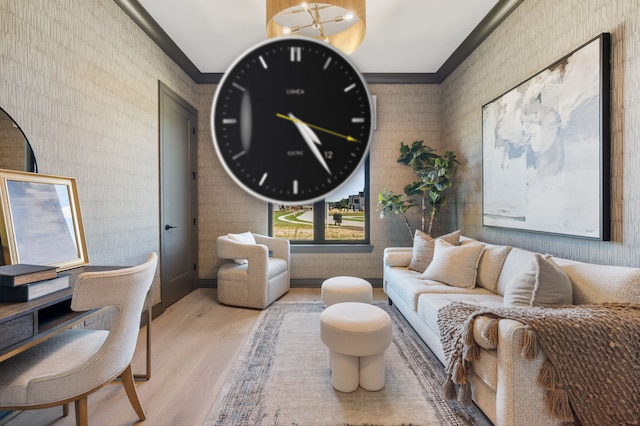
4:24:18
